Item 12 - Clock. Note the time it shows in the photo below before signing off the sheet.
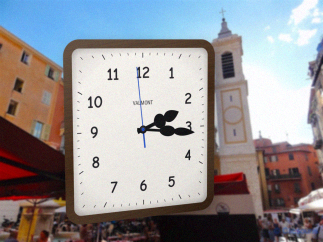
2:15:59
